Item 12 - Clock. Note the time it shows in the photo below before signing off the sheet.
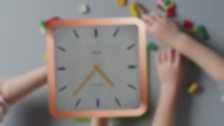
4:37
